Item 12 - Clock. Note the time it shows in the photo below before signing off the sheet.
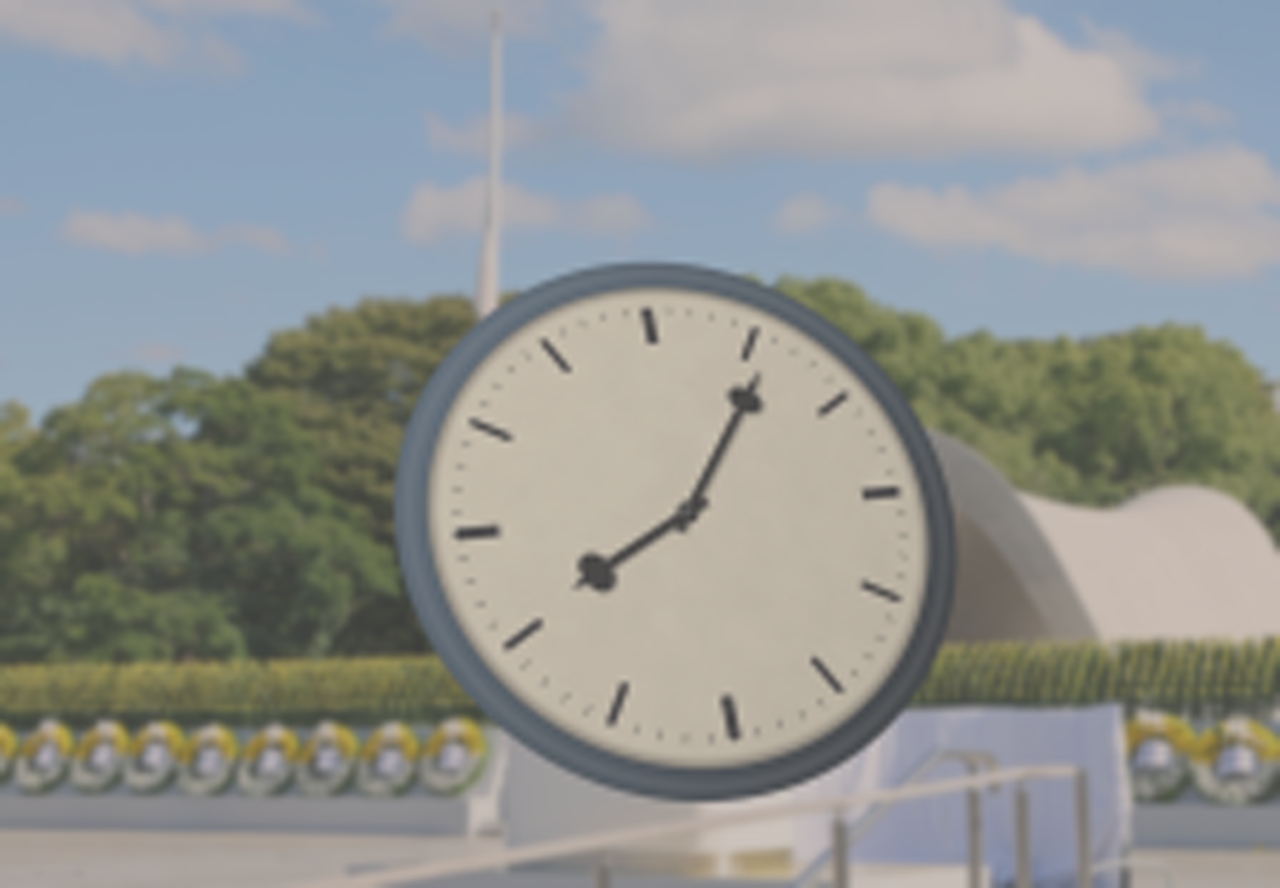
8:06
